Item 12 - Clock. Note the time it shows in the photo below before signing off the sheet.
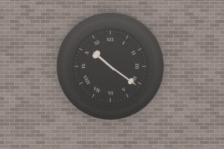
10:21
